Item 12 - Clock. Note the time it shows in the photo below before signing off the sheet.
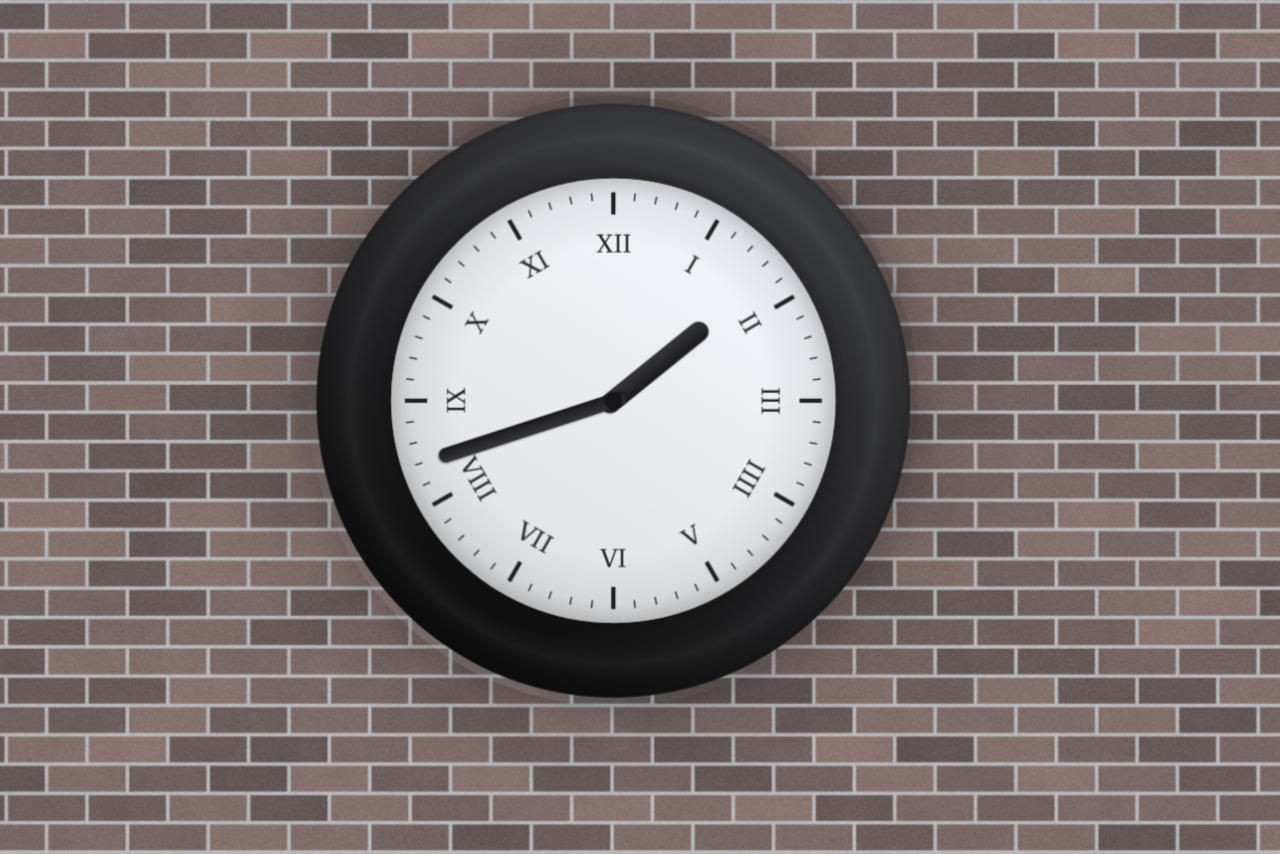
1:42
